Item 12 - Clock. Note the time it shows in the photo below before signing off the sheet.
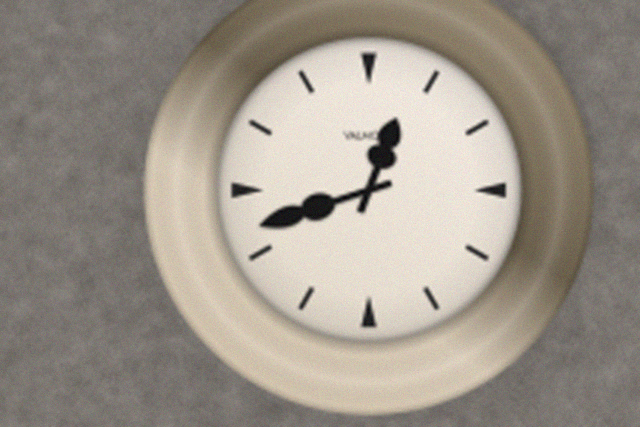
12:42
